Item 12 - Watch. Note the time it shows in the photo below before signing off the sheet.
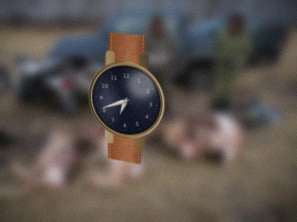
6:41
